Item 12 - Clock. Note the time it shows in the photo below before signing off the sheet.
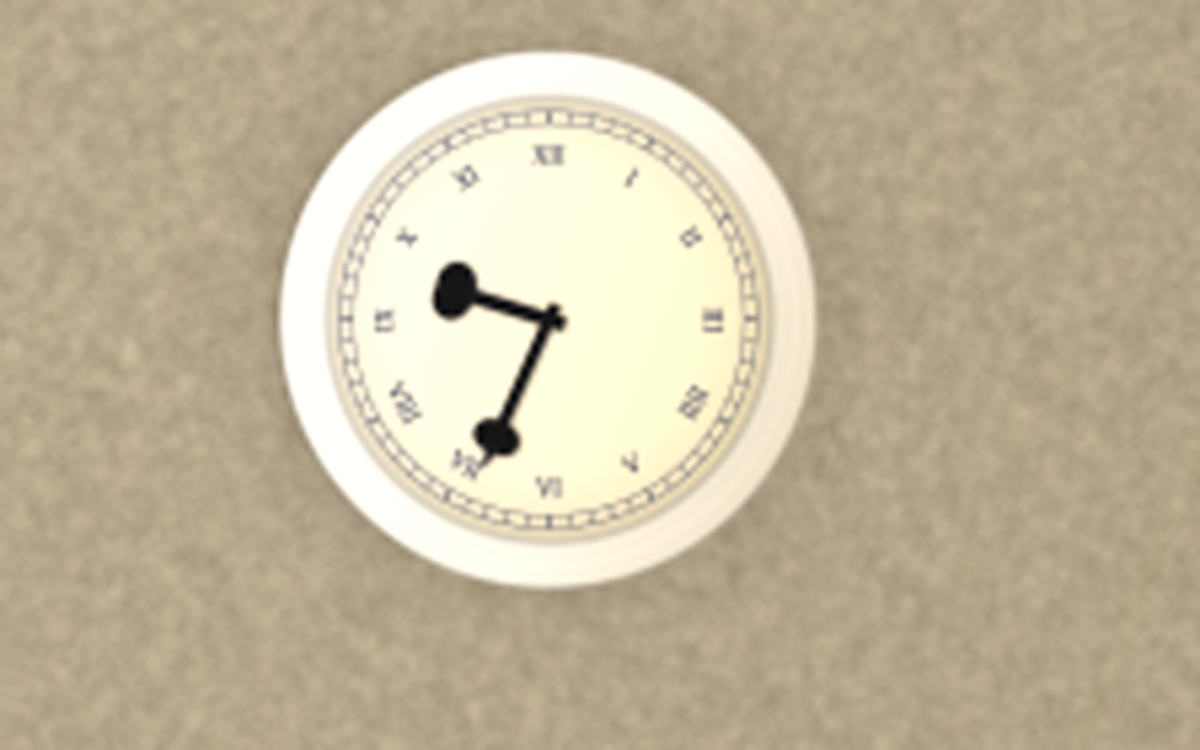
9:34
